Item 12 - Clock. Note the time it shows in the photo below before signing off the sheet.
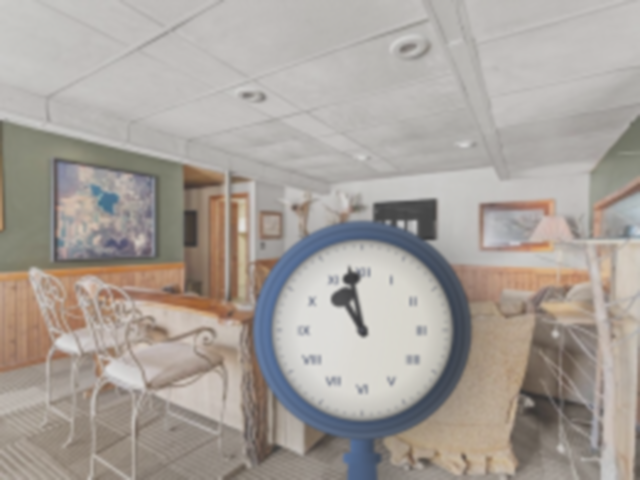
10:58
